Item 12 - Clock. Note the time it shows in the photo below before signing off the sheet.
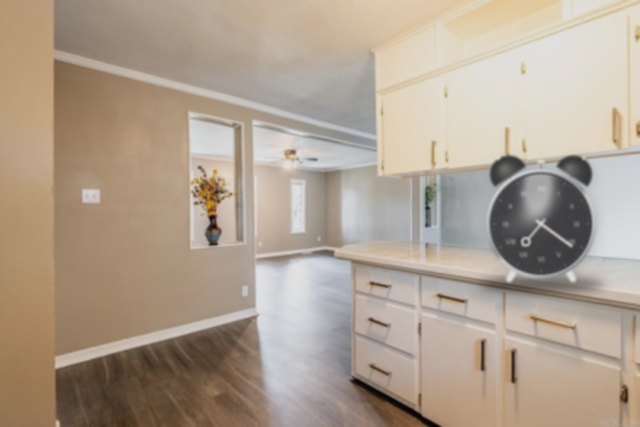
7:21
